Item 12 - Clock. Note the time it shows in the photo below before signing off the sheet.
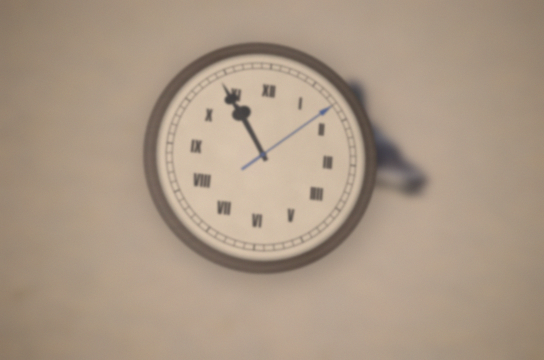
10:54:08
